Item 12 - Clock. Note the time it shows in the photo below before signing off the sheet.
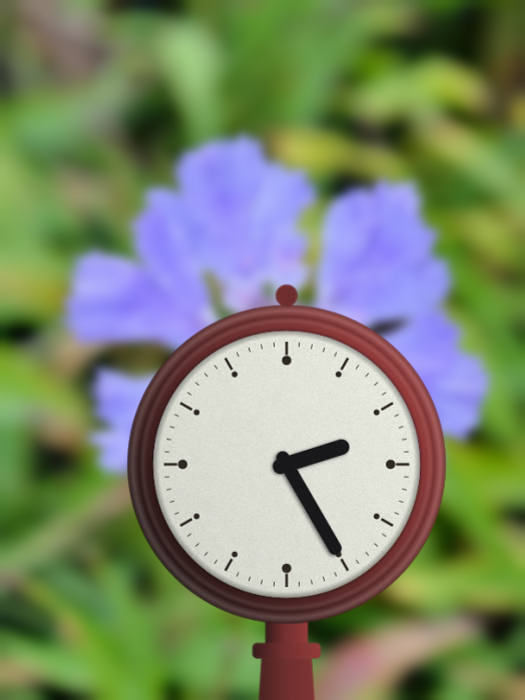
2:25
